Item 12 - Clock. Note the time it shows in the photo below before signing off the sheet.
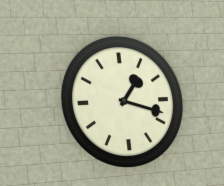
1:18
